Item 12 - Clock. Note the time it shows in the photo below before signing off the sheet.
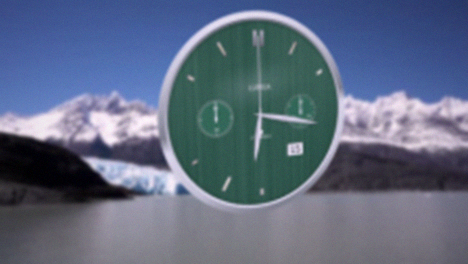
6:17
